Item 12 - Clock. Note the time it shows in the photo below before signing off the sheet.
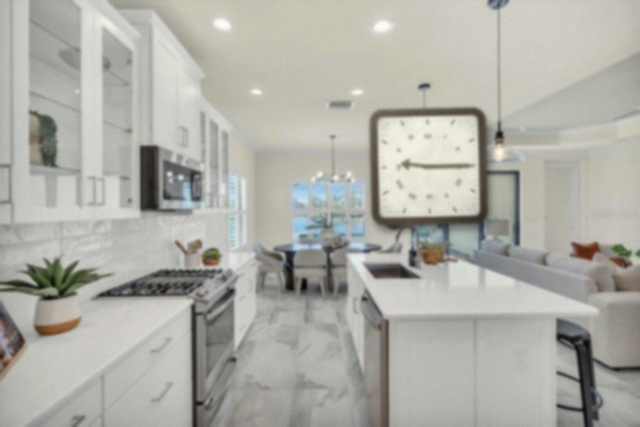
9:15
